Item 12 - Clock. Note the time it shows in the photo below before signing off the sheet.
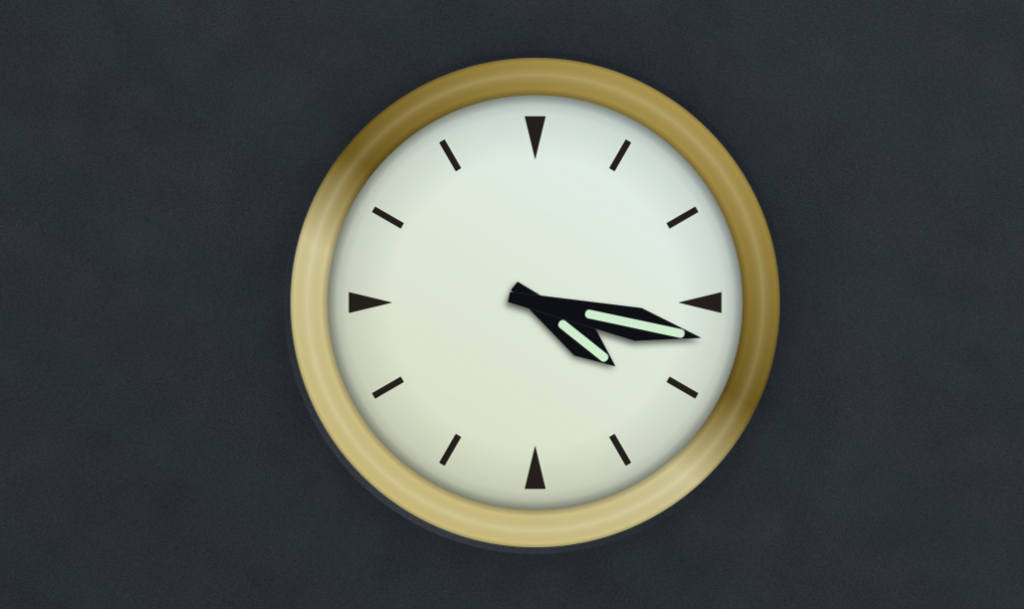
4:17
